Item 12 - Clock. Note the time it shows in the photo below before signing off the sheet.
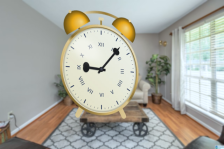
9:07
